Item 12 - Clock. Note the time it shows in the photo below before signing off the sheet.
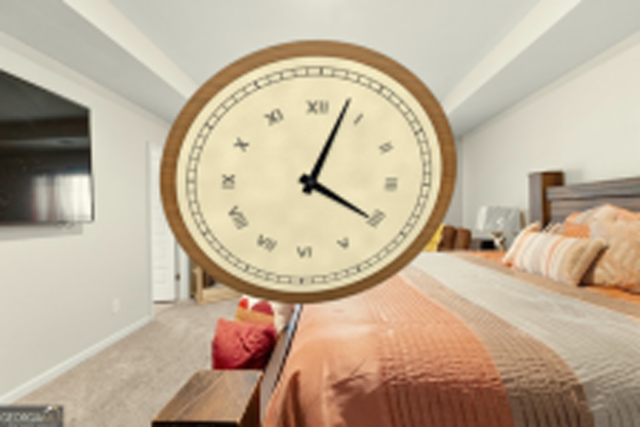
4:03
